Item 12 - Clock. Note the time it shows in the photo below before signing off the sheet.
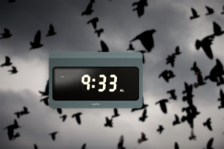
9:33
